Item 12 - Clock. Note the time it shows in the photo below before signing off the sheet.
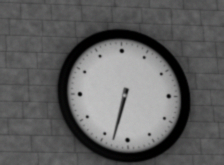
6:33
